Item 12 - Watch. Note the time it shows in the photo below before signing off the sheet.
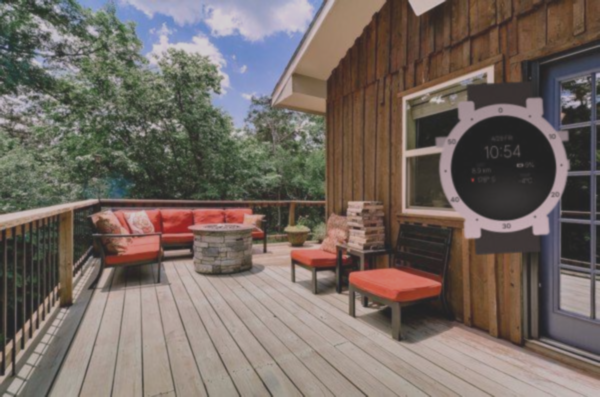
10:54
